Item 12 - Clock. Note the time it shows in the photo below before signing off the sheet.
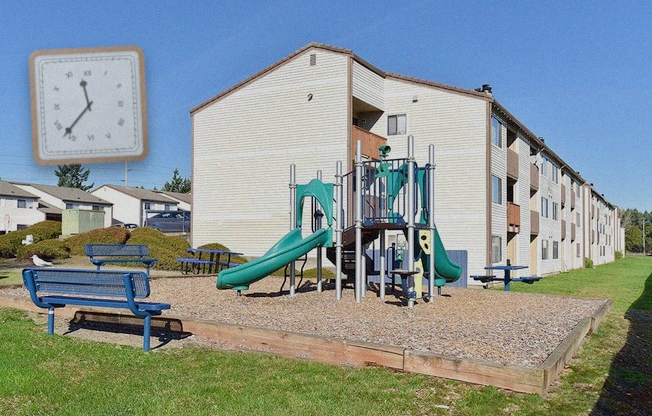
11:37
